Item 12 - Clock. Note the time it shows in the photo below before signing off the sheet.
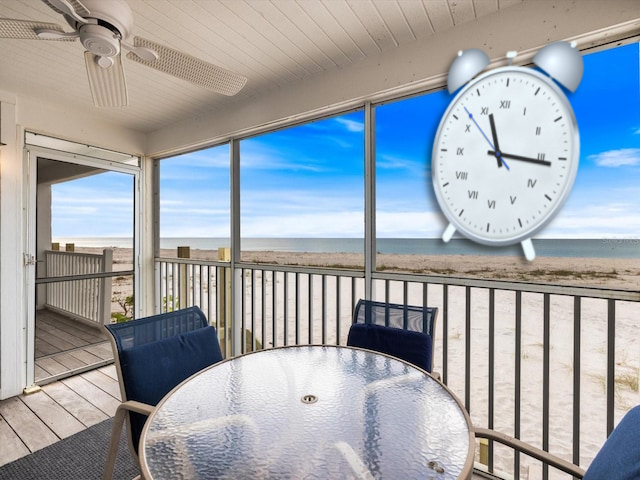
11:15:52
